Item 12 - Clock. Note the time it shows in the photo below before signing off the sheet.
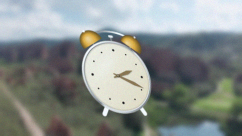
2:19
